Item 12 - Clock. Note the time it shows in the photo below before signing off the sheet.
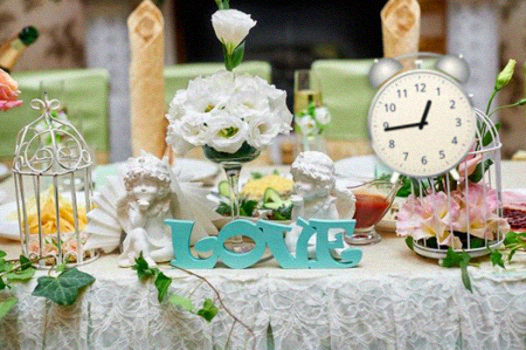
12:44
